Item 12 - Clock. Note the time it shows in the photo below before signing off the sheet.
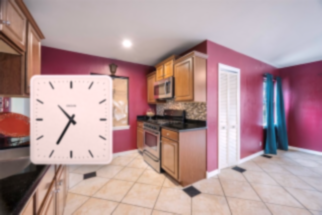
10:35
